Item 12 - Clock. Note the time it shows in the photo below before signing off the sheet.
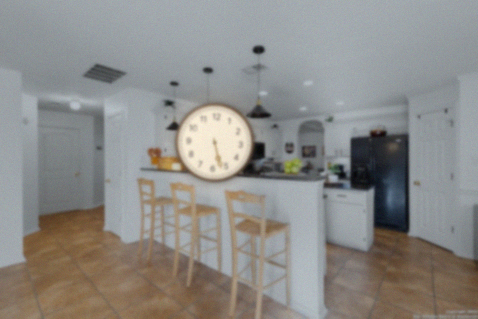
5:27
